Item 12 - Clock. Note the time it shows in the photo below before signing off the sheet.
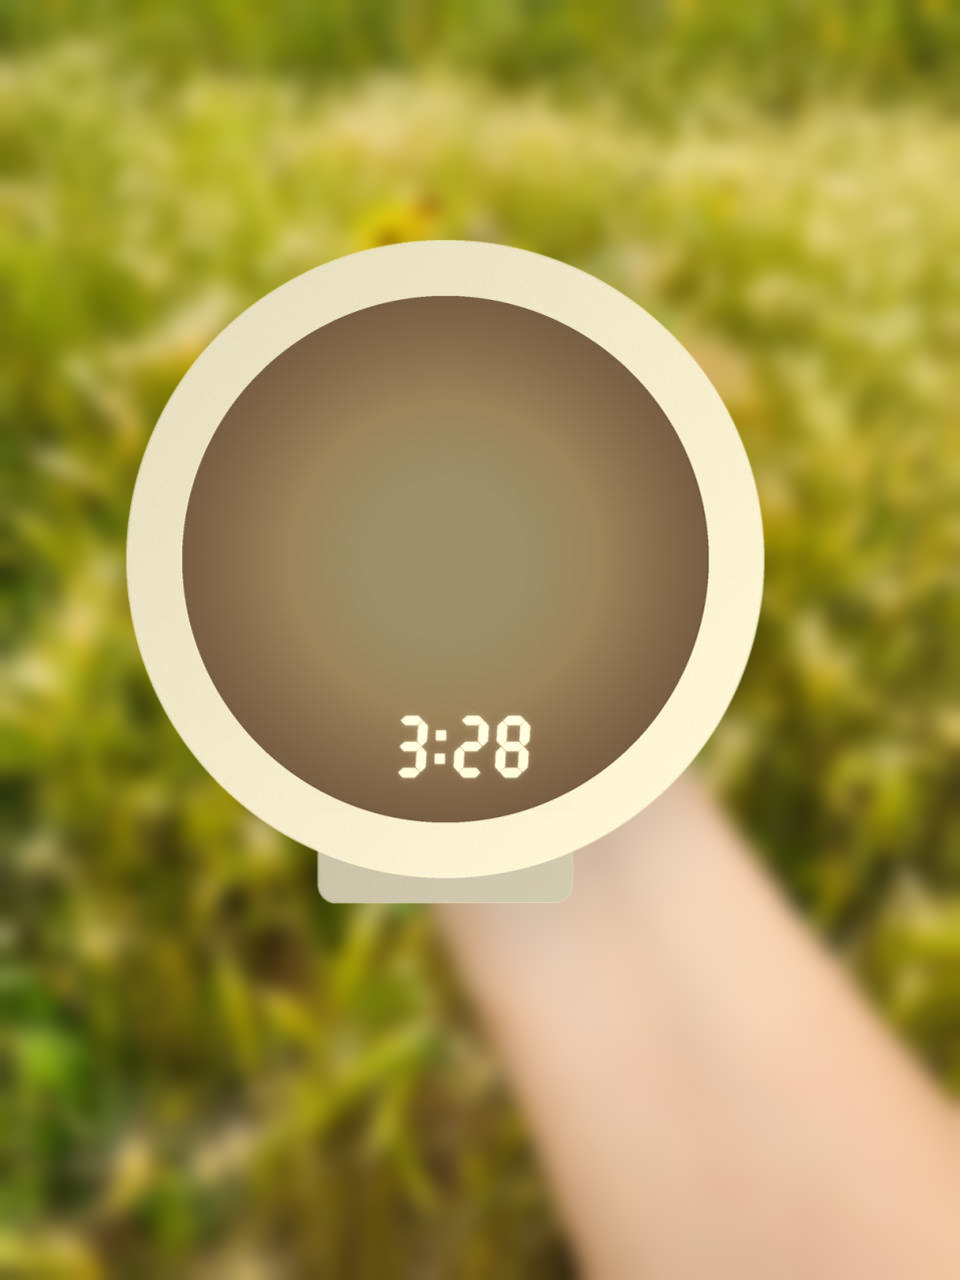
3:28
